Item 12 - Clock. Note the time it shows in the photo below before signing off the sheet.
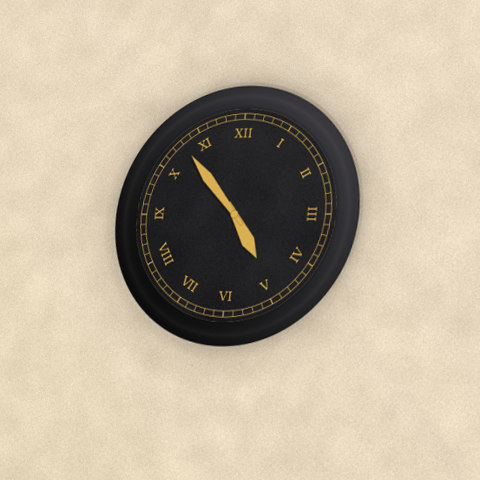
4:53
